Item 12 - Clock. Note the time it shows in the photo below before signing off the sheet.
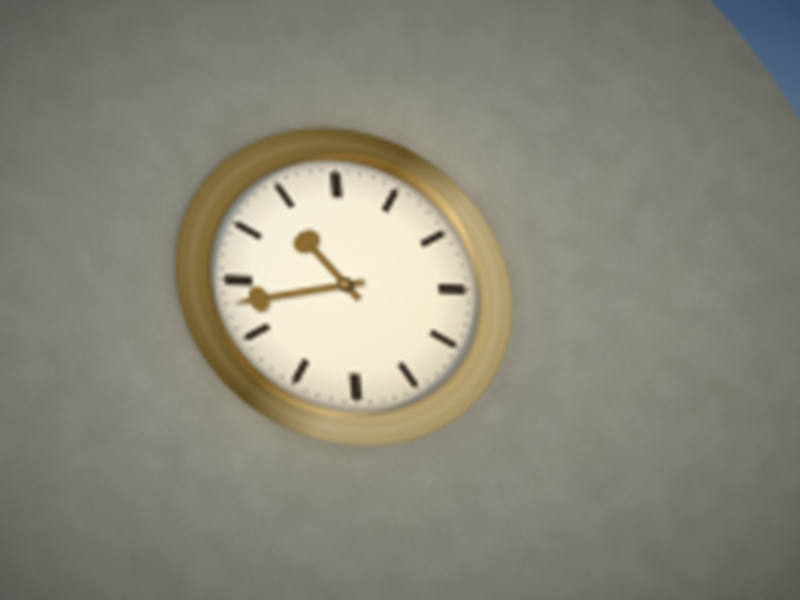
10:43
